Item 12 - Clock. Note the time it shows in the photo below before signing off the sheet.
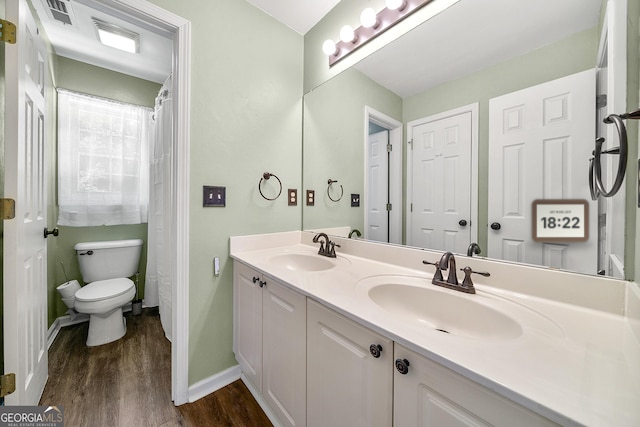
18:22
